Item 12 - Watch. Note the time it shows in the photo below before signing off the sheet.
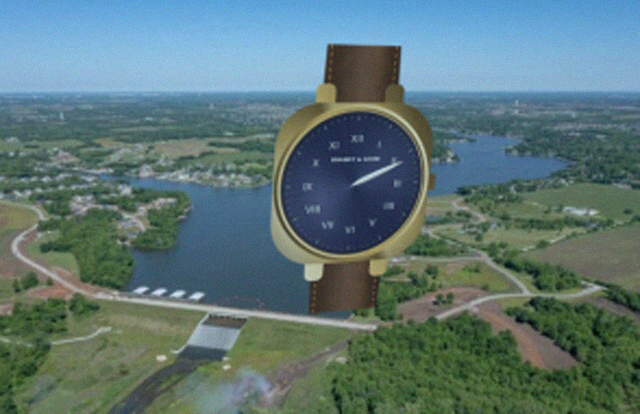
2:11
